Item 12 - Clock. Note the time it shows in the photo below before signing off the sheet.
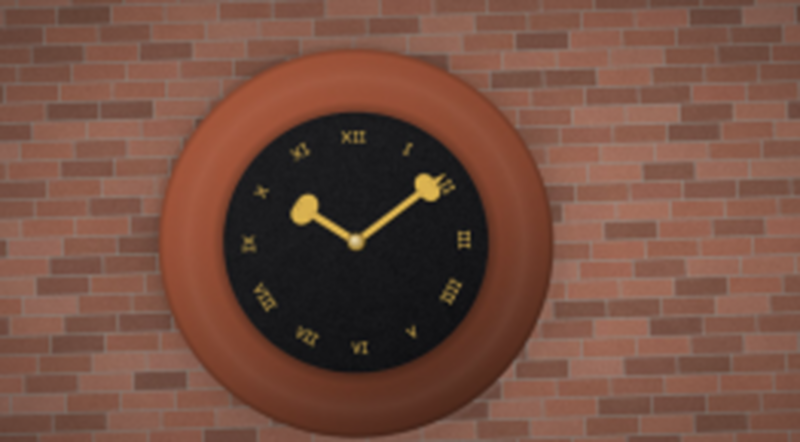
10:09
